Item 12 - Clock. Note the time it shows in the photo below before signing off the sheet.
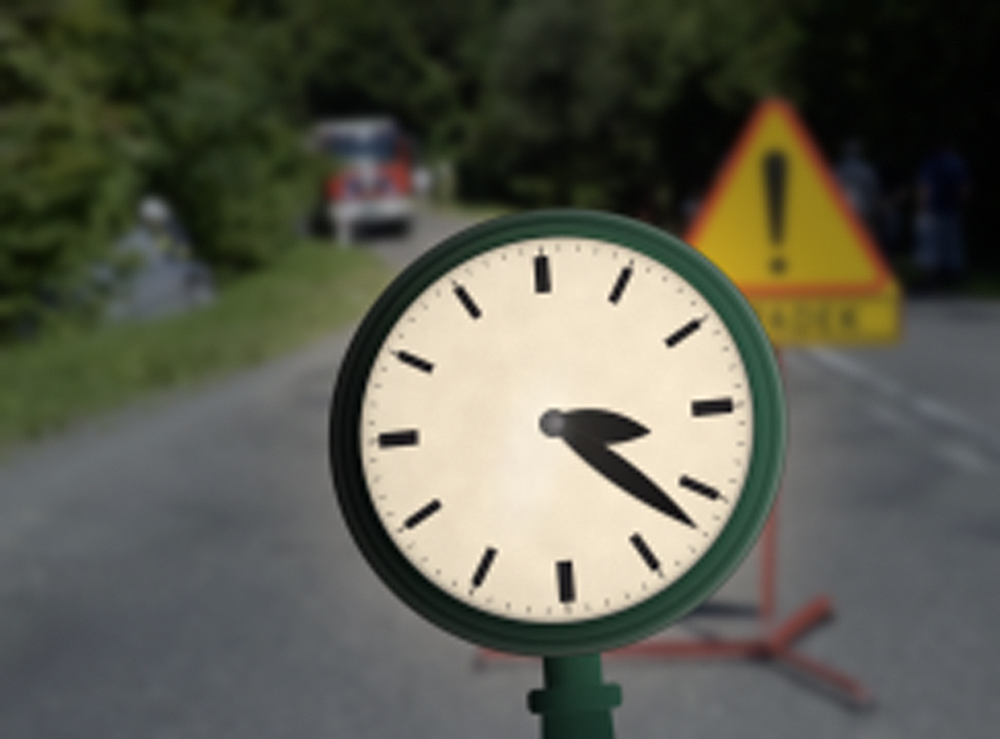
3:22
